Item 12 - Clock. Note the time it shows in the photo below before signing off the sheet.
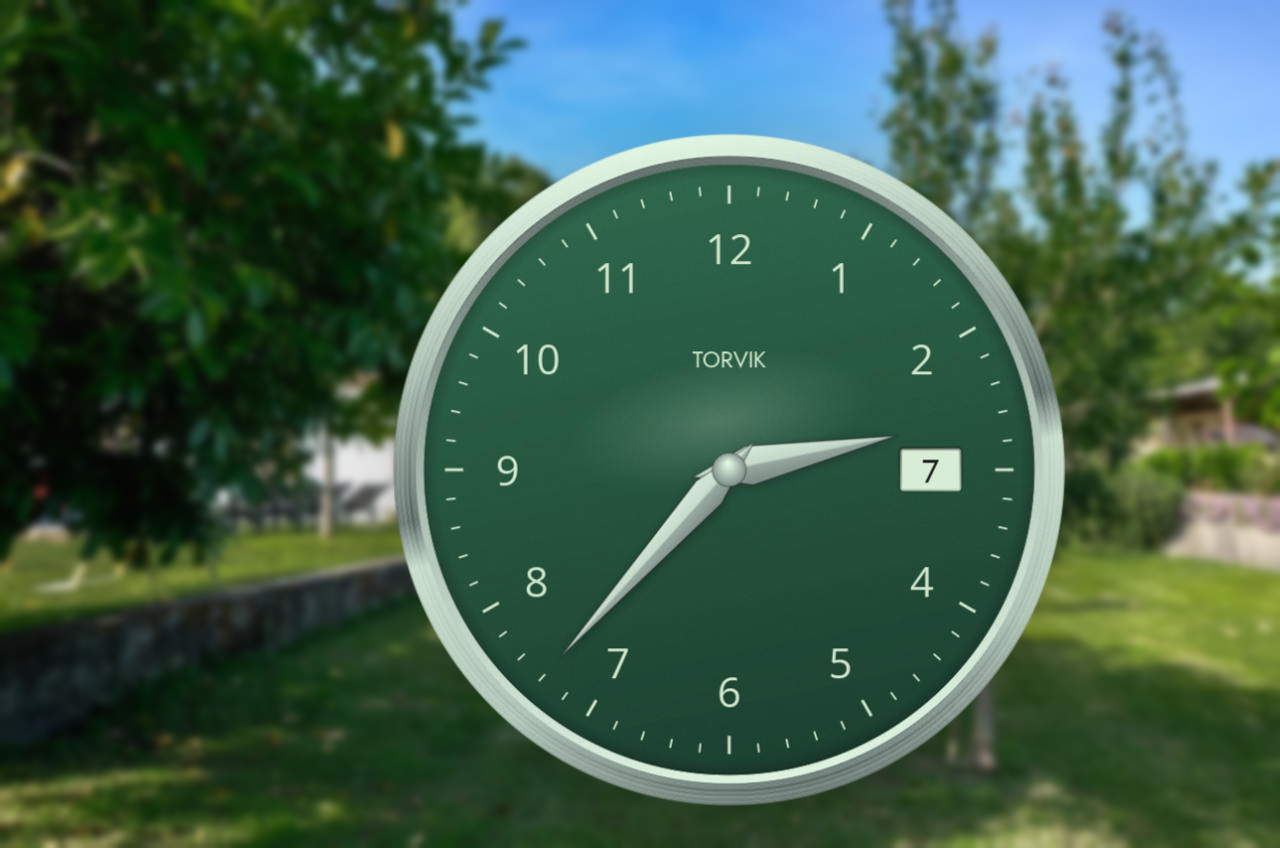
2:37
